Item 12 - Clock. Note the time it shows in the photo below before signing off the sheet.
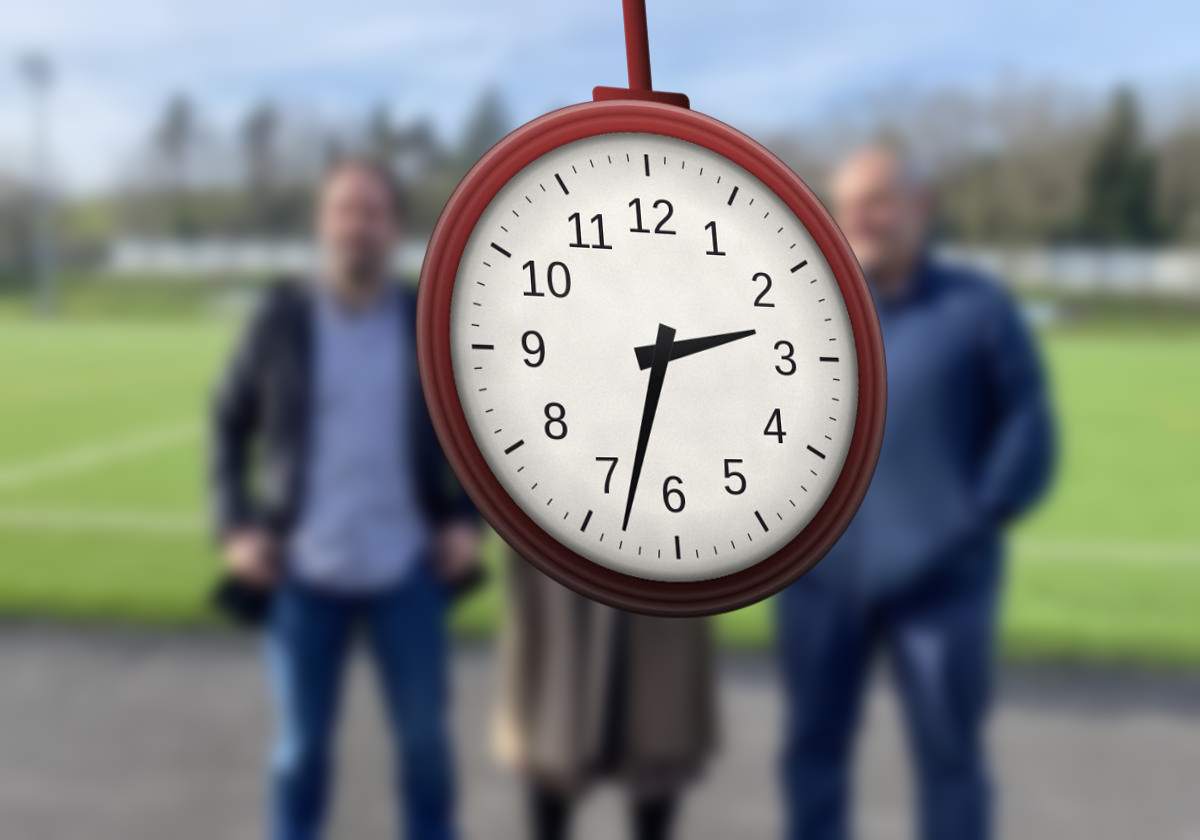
2:33
